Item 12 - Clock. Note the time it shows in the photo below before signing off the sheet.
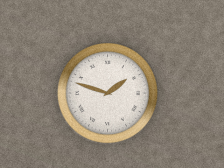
1:48
